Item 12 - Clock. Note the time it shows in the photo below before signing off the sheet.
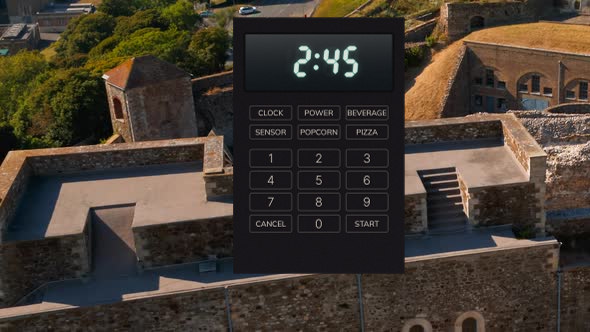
2:45
